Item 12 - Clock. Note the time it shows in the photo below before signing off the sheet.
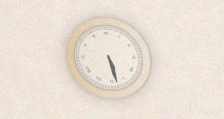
5:28
